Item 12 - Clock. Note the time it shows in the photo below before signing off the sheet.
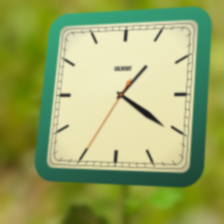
1:20:35
